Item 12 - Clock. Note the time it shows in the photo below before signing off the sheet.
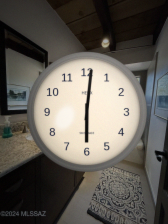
6:01
